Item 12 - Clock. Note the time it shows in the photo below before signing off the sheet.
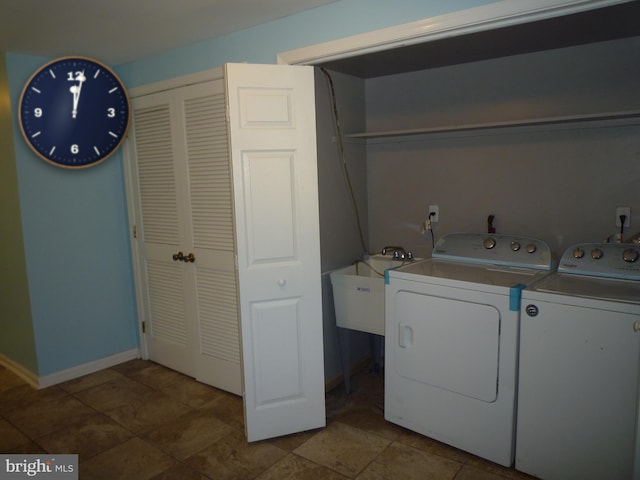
12:02
